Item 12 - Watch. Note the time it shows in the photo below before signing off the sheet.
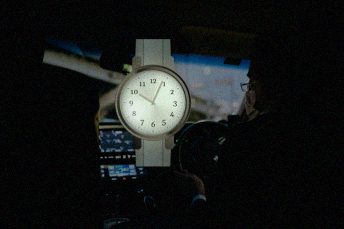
10:04
